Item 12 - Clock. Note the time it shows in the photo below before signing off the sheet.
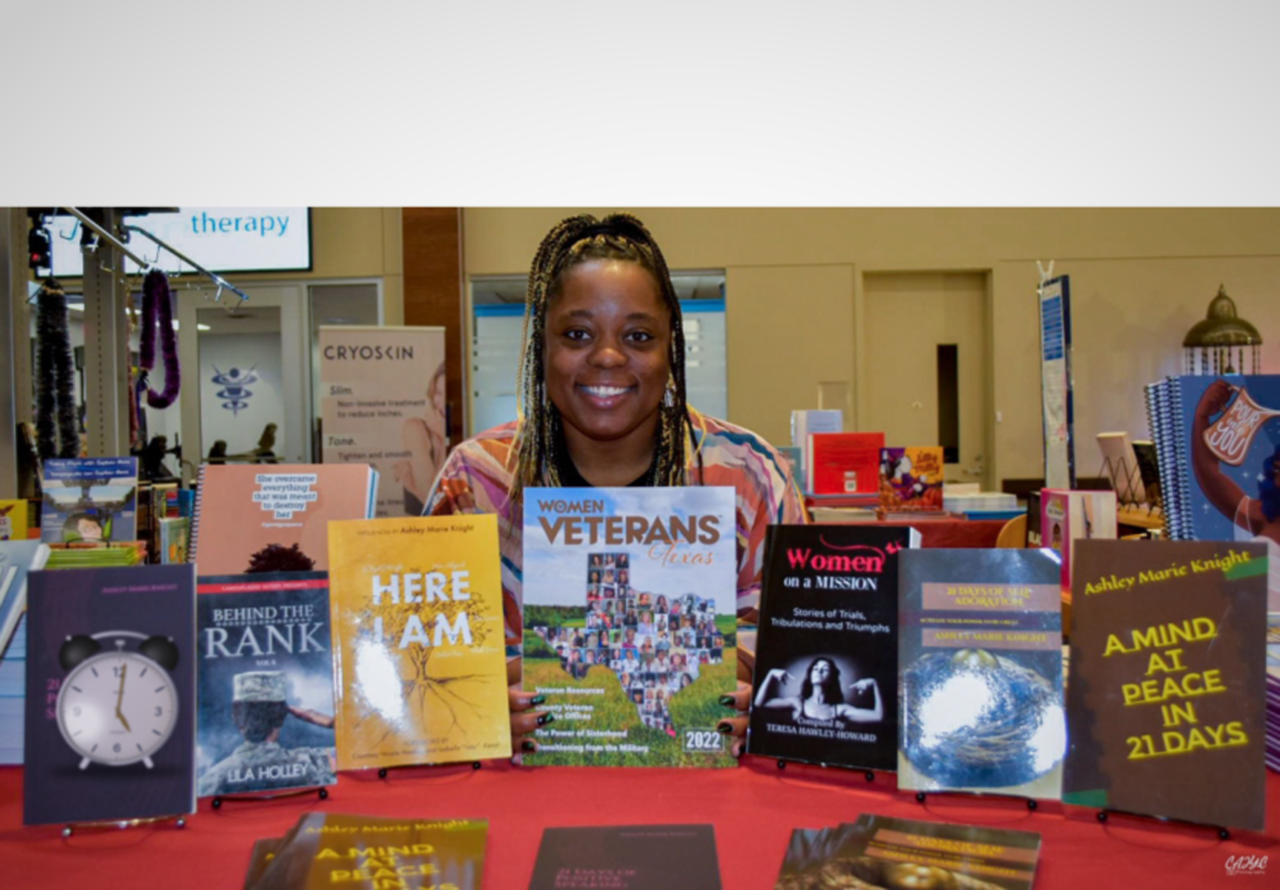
5:01
